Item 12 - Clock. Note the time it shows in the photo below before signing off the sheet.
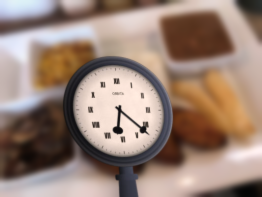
6:22
